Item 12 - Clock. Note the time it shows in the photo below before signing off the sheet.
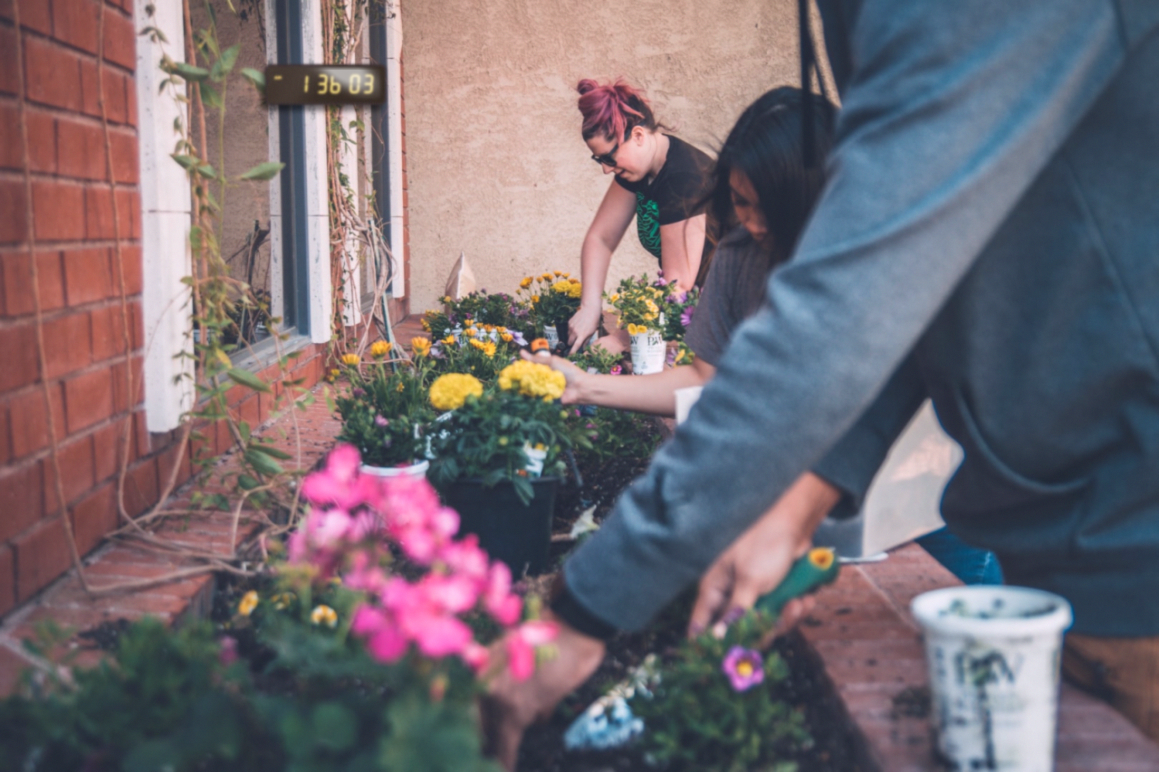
1:36:03
